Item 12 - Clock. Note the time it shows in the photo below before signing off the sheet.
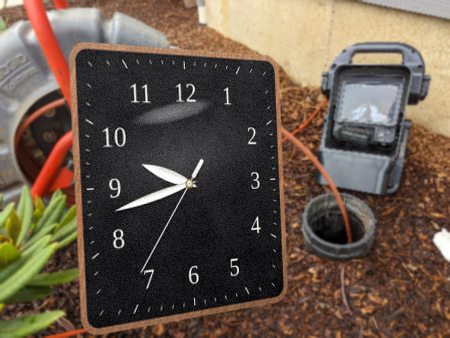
9:42:36
